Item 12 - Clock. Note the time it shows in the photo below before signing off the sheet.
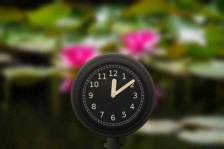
12:09
